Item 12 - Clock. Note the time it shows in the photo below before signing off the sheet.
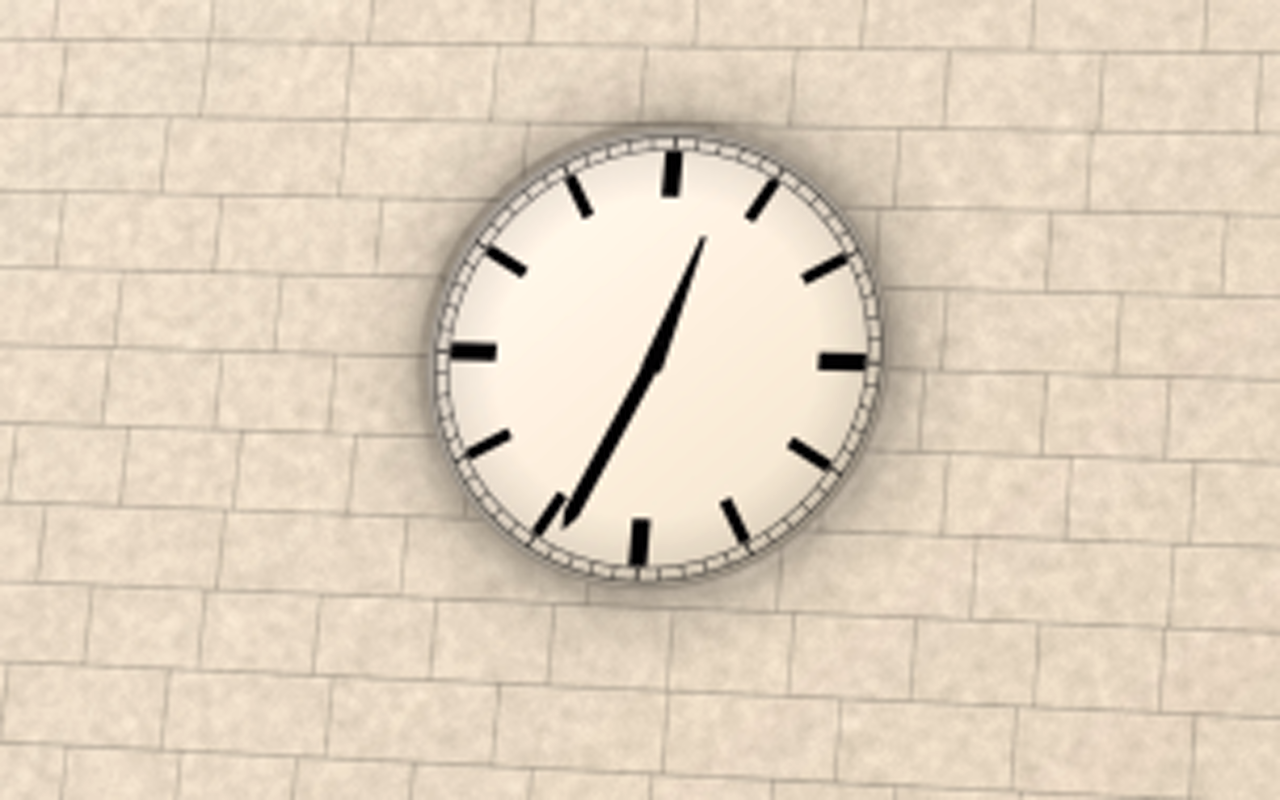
12:34
